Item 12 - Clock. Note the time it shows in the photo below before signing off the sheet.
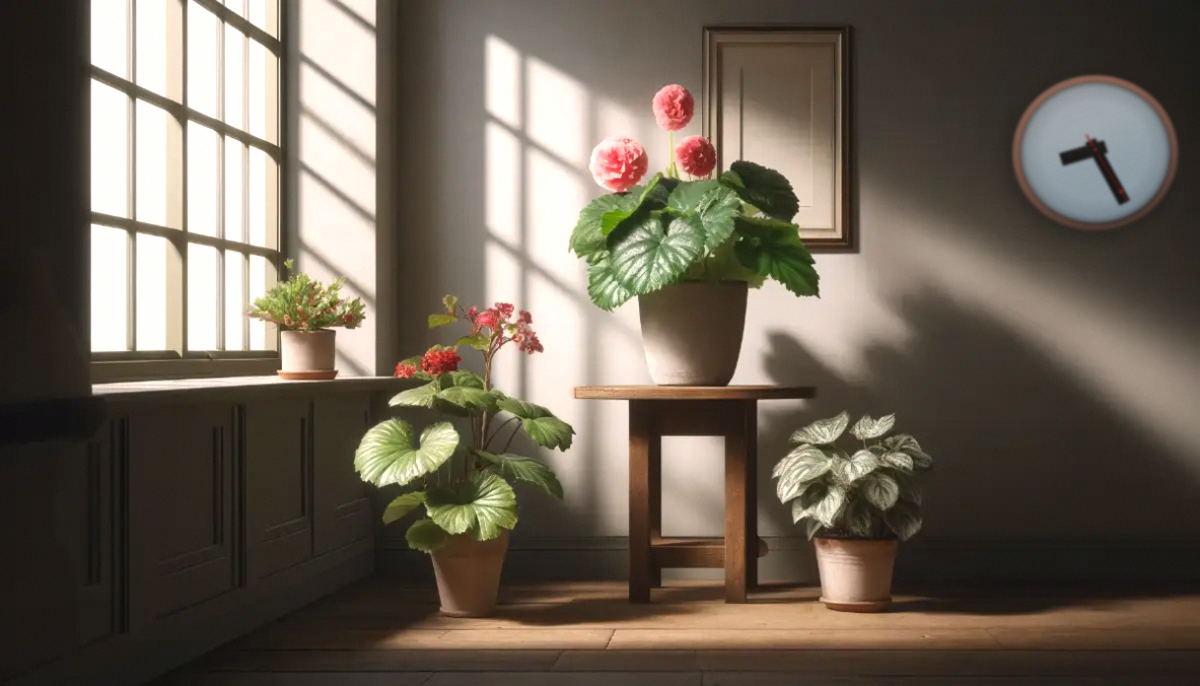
8:25:25
